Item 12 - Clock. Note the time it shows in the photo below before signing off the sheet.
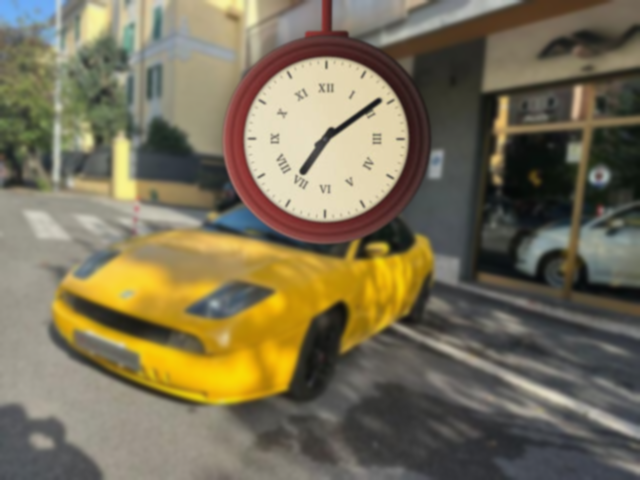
7:09
